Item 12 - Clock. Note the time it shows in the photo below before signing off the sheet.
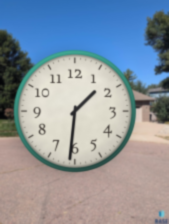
1:31
